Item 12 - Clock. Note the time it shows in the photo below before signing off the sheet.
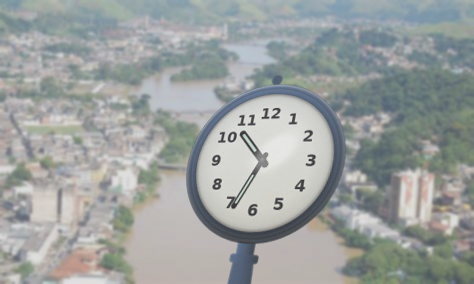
10:34
